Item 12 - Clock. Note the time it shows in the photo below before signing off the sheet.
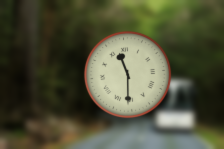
11:31
